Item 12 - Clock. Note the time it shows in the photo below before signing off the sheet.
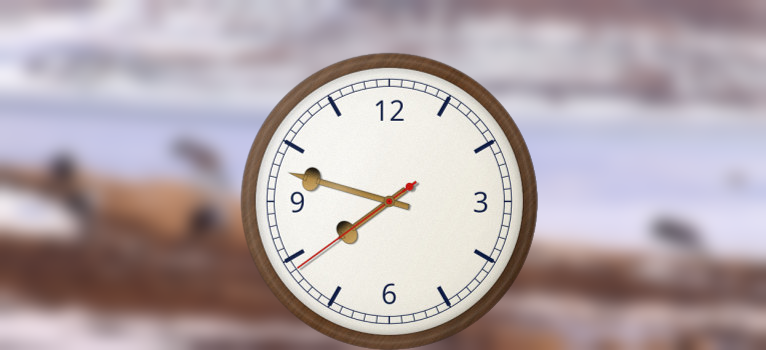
7:47:39
